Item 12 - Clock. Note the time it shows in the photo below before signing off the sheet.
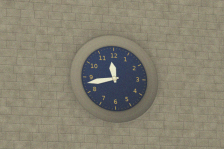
11:43
